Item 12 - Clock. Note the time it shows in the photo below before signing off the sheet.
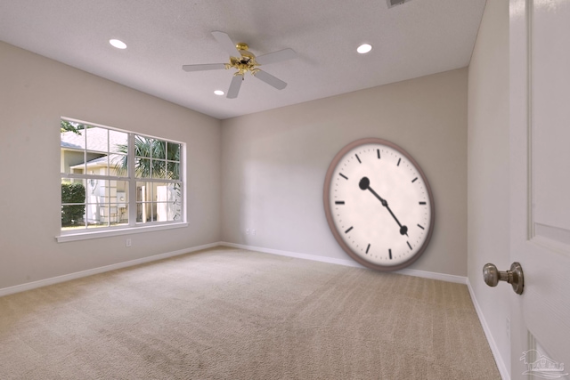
10:24
